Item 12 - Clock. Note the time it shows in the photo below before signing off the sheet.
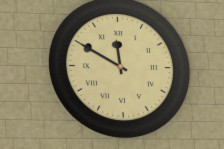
11:50
